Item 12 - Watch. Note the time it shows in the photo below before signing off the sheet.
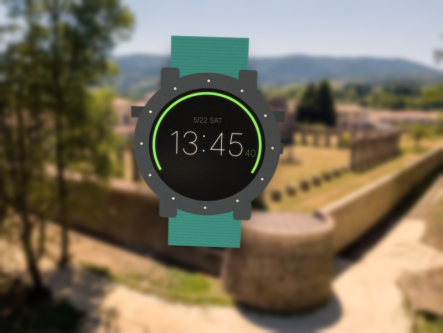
13:45:40
